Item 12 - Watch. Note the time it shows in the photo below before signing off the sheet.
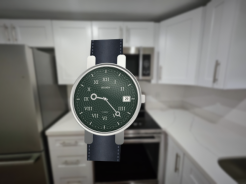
9:23
